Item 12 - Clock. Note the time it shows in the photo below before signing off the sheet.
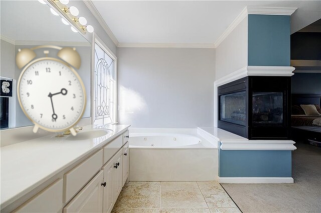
2:29
